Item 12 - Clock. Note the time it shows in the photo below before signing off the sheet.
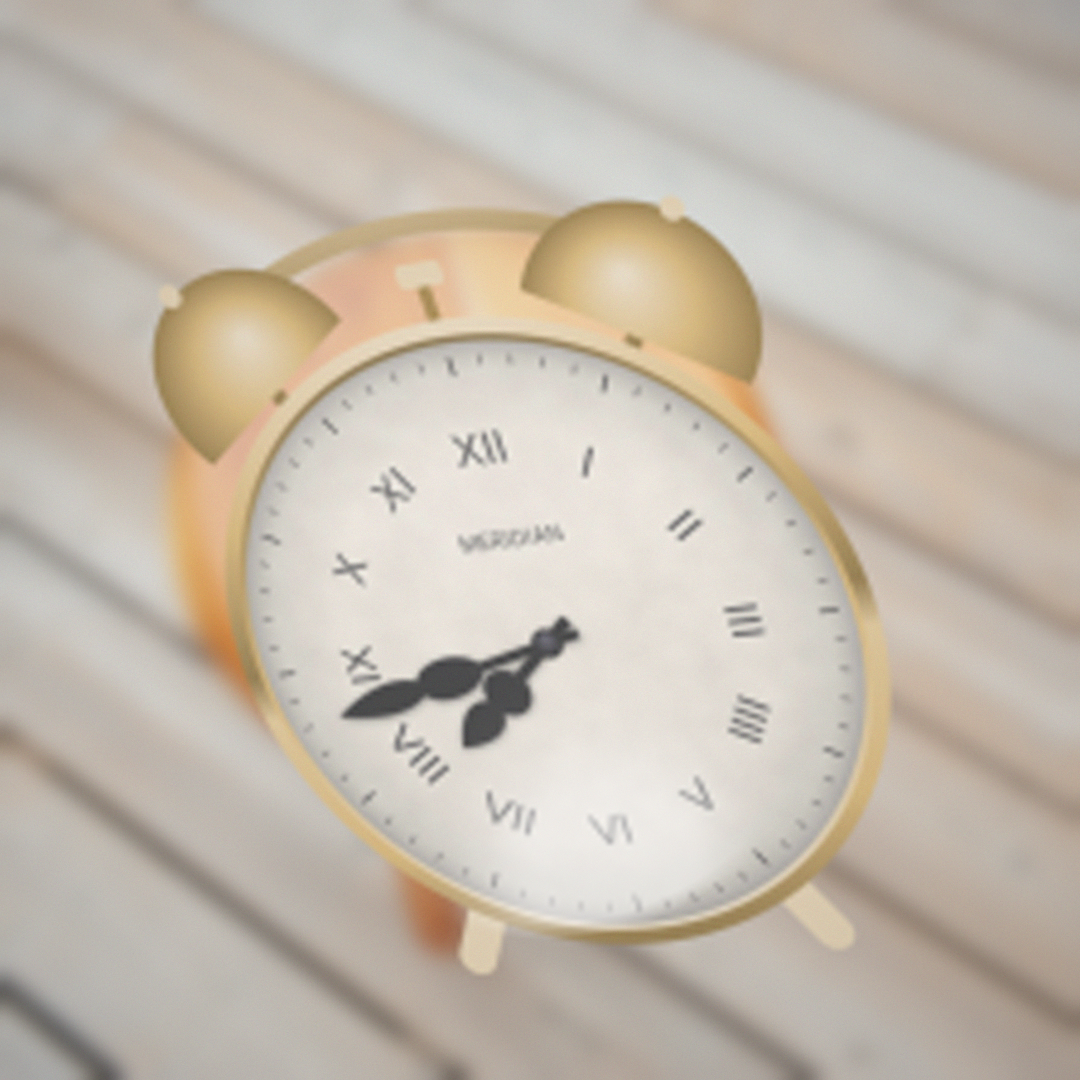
7:43
